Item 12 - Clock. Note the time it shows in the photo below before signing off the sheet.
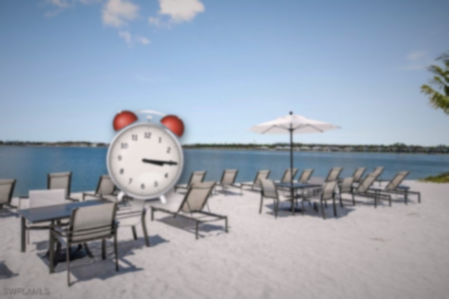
3:15
